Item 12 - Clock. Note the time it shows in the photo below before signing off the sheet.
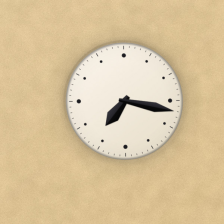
7:17
